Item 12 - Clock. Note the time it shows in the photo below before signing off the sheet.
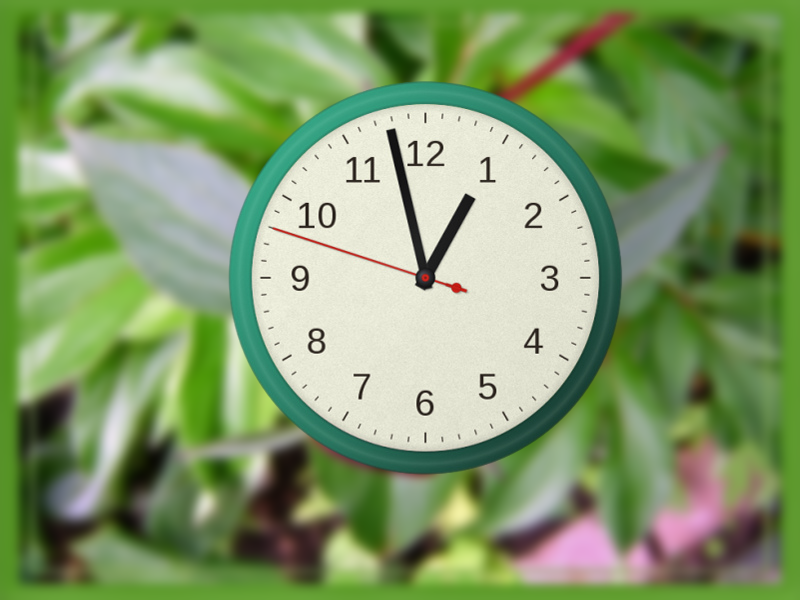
12:57:48
